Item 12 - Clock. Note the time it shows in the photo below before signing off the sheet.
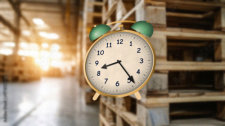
8:24
